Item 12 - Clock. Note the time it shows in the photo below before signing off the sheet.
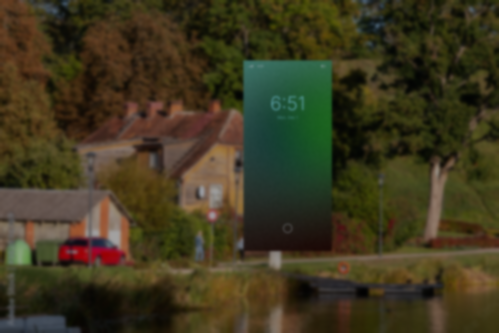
6:51
